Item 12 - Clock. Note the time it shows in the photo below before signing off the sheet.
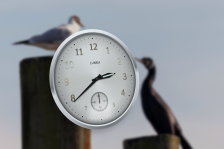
2:39
